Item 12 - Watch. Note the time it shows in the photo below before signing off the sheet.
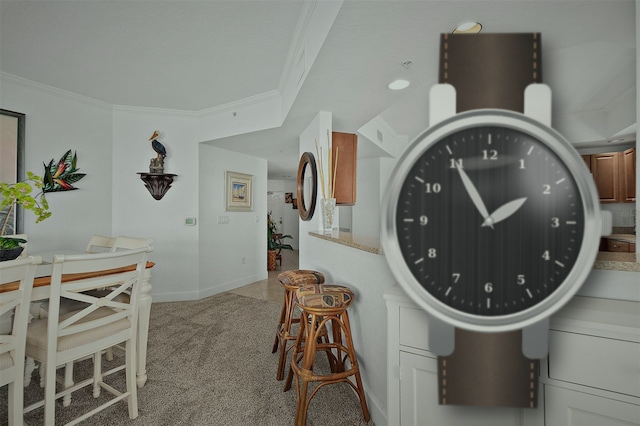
1:55
